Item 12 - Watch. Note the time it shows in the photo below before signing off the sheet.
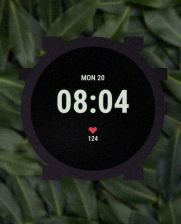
8:04
